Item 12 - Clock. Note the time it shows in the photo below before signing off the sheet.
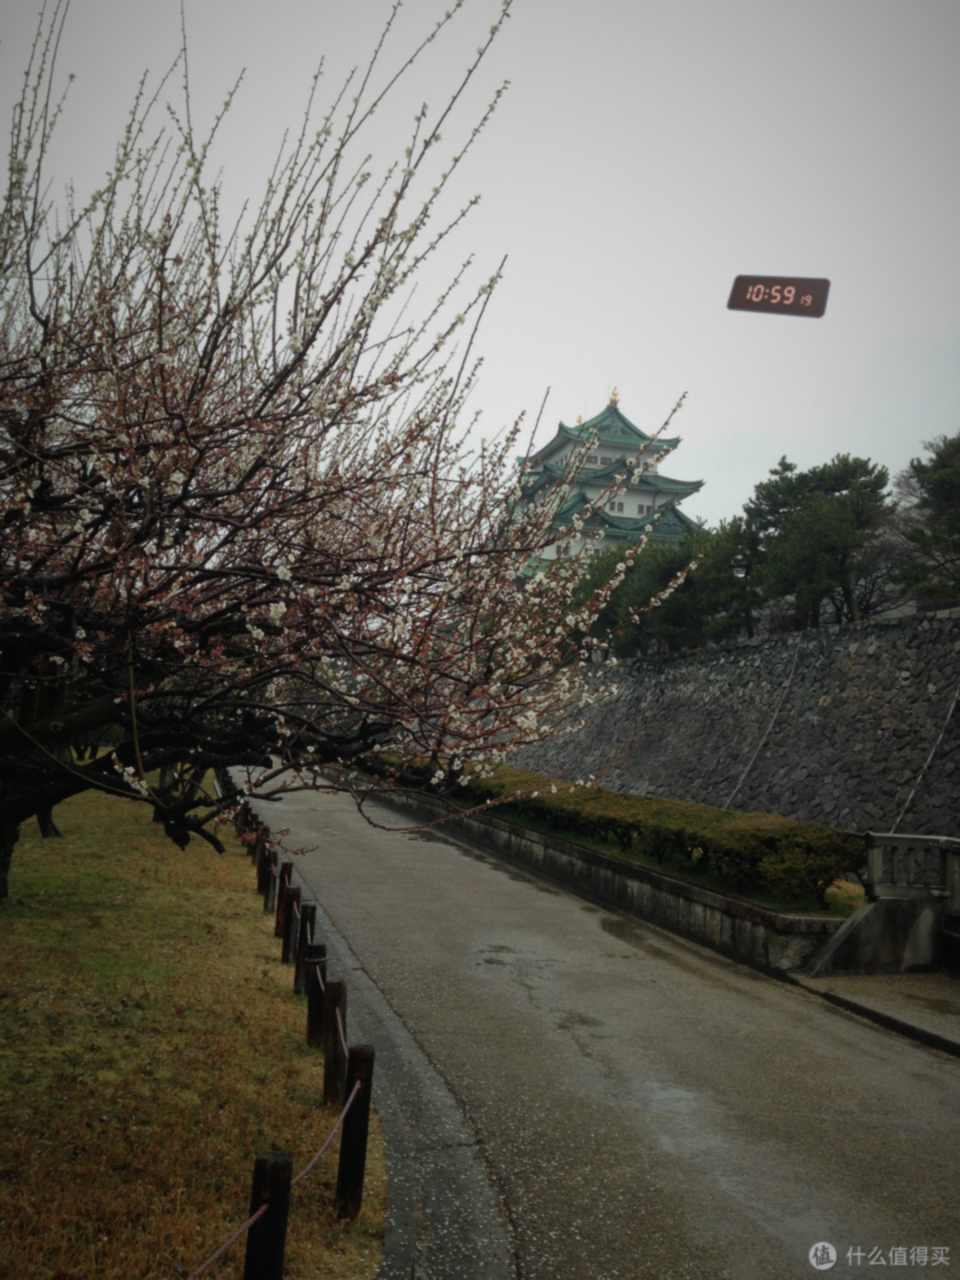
10:59
